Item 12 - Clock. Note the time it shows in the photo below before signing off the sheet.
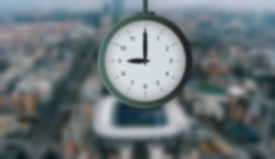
9:00
